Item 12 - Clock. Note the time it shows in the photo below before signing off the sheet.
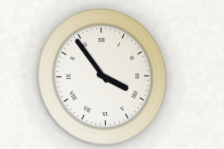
3:54
